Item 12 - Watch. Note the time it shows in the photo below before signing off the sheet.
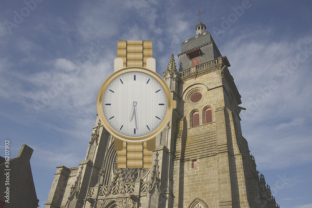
6:29
